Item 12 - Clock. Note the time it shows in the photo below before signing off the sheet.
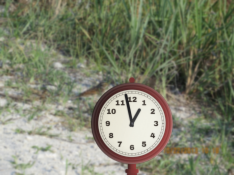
12:58
